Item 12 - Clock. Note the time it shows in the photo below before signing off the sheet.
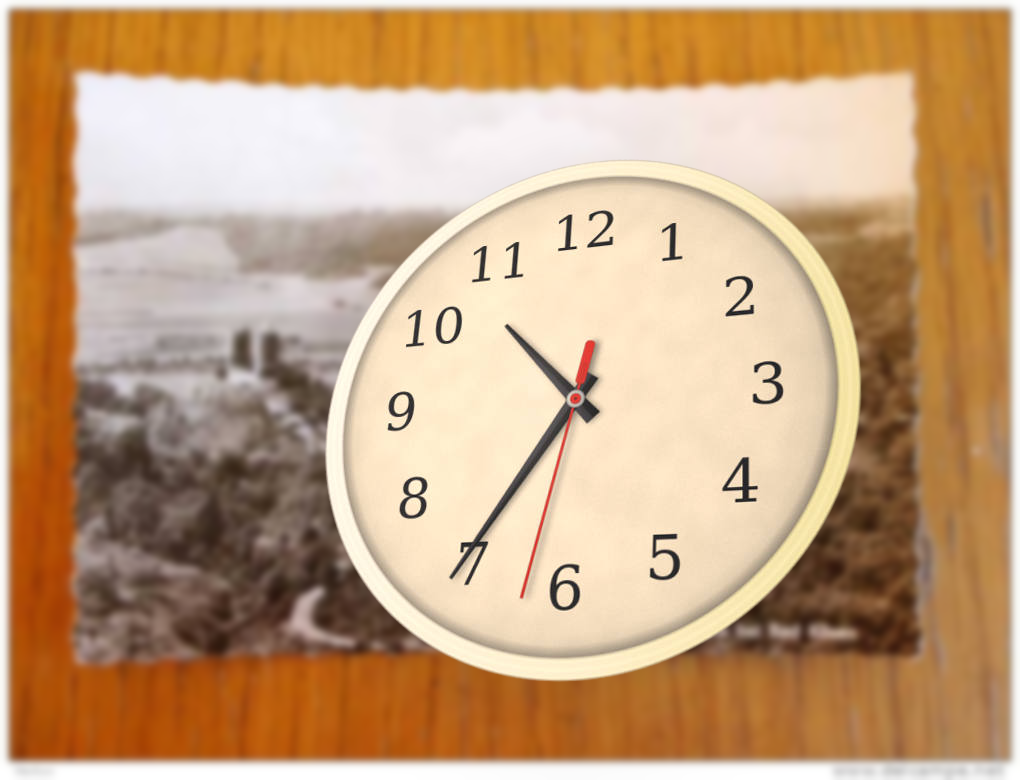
10:35:32
